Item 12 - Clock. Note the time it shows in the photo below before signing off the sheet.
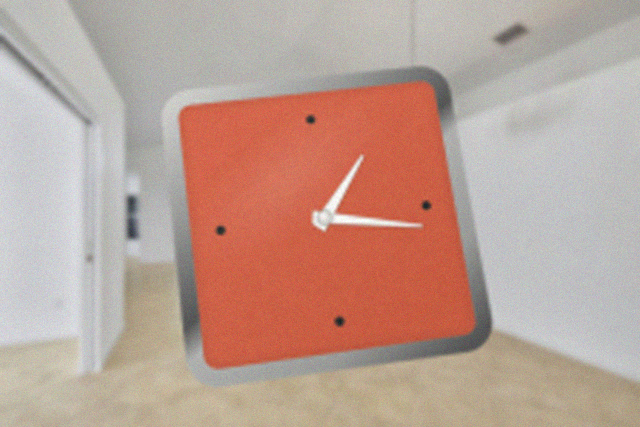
1:17
